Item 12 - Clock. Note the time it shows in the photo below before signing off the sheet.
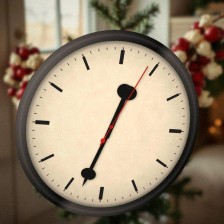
12:33:04
